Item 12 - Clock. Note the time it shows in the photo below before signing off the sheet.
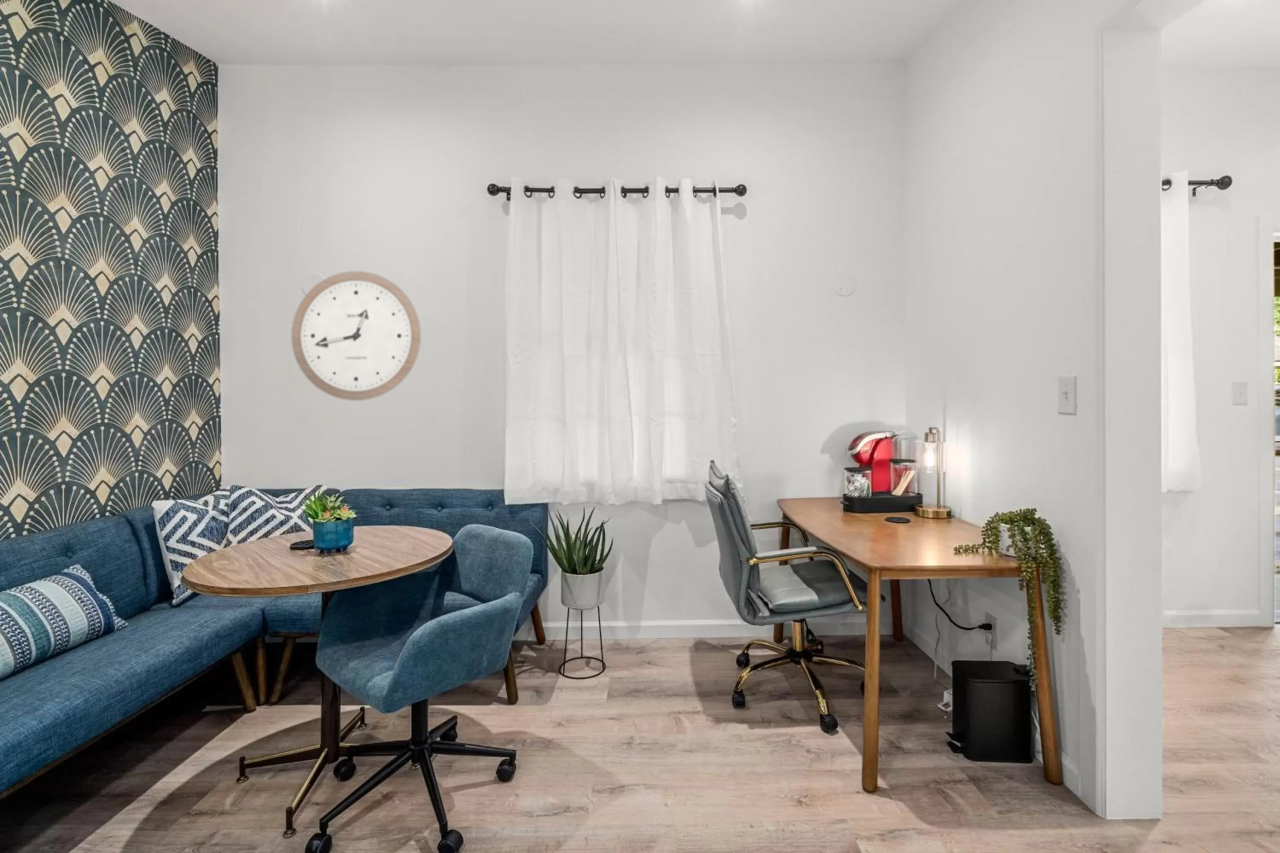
12:43
